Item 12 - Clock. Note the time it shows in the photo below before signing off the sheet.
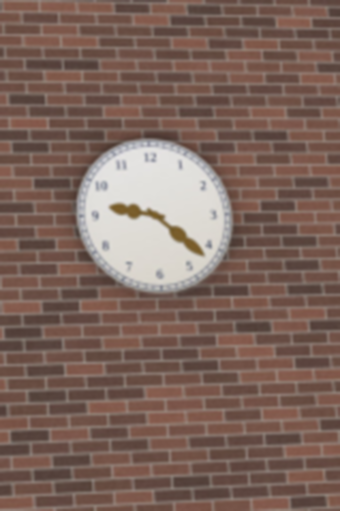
9:22
